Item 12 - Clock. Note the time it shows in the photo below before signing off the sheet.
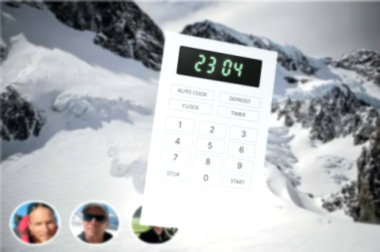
23:04
